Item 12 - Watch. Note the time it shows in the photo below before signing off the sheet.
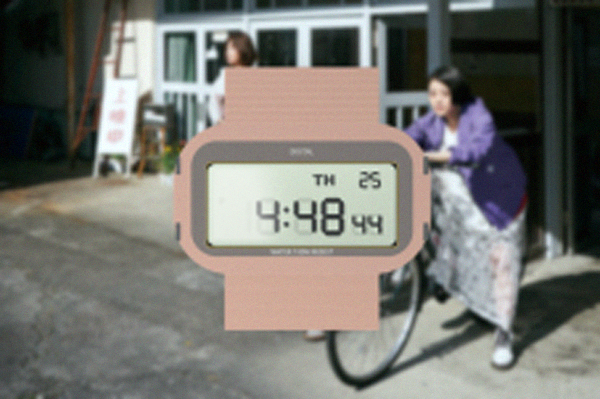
4:48:44
